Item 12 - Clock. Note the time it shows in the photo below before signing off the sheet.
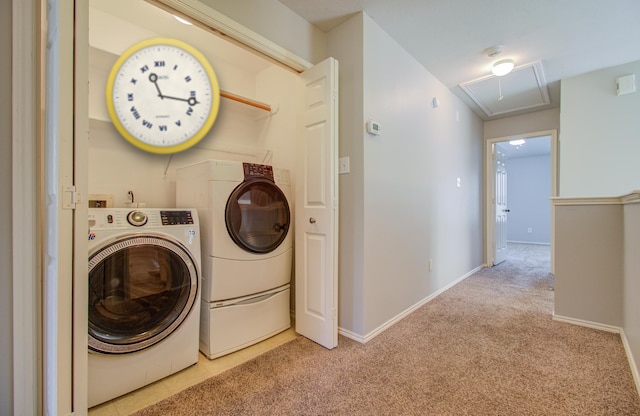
11:17
